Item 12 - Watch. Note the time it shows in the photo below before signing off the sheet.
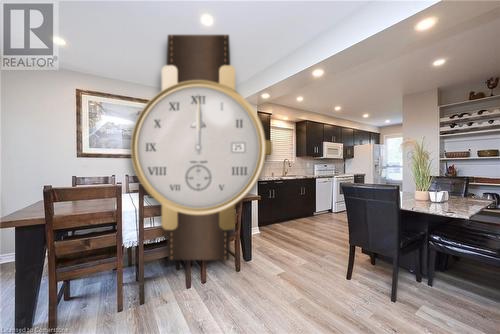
12:00
